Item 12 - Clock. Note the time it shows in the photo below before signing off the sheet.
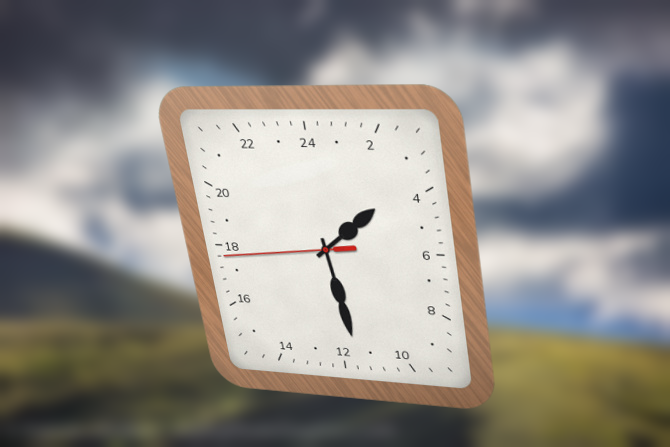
3:28:44
